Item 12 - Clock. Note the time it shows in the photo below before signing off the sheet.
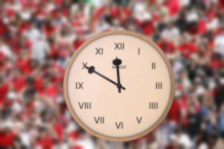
11:50
